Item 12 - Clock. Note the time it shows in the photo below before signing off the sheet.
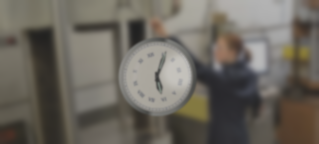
6:06
